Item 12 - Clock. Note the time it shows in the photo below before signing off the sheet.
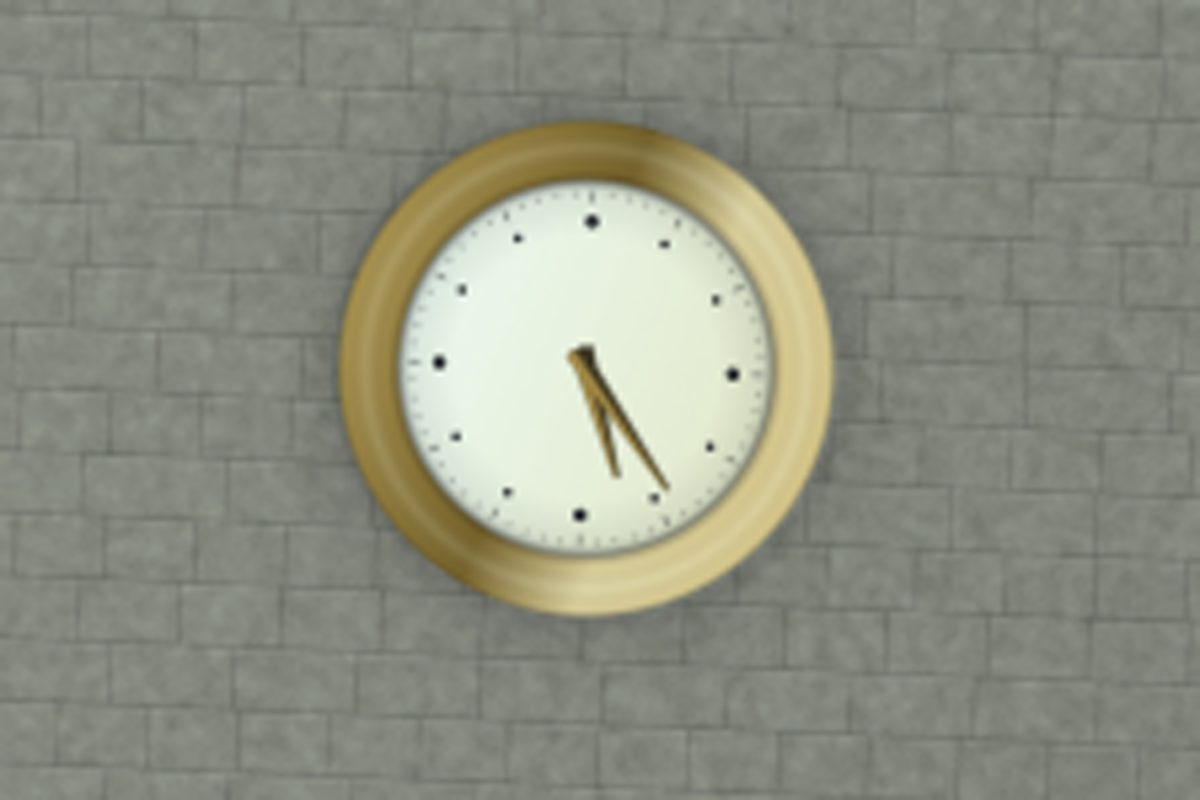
5:24
